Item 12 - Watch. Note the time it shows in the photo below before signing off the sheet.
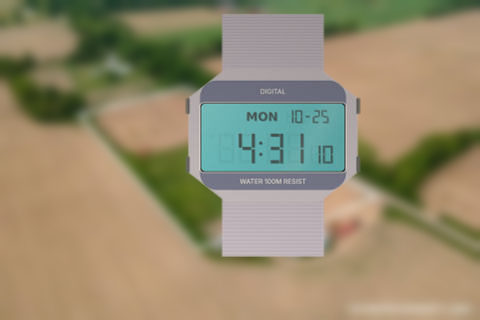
4:31:10
